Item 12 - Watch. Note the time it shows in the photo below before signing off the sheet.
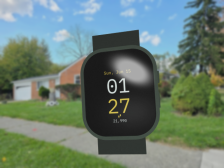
1:27
